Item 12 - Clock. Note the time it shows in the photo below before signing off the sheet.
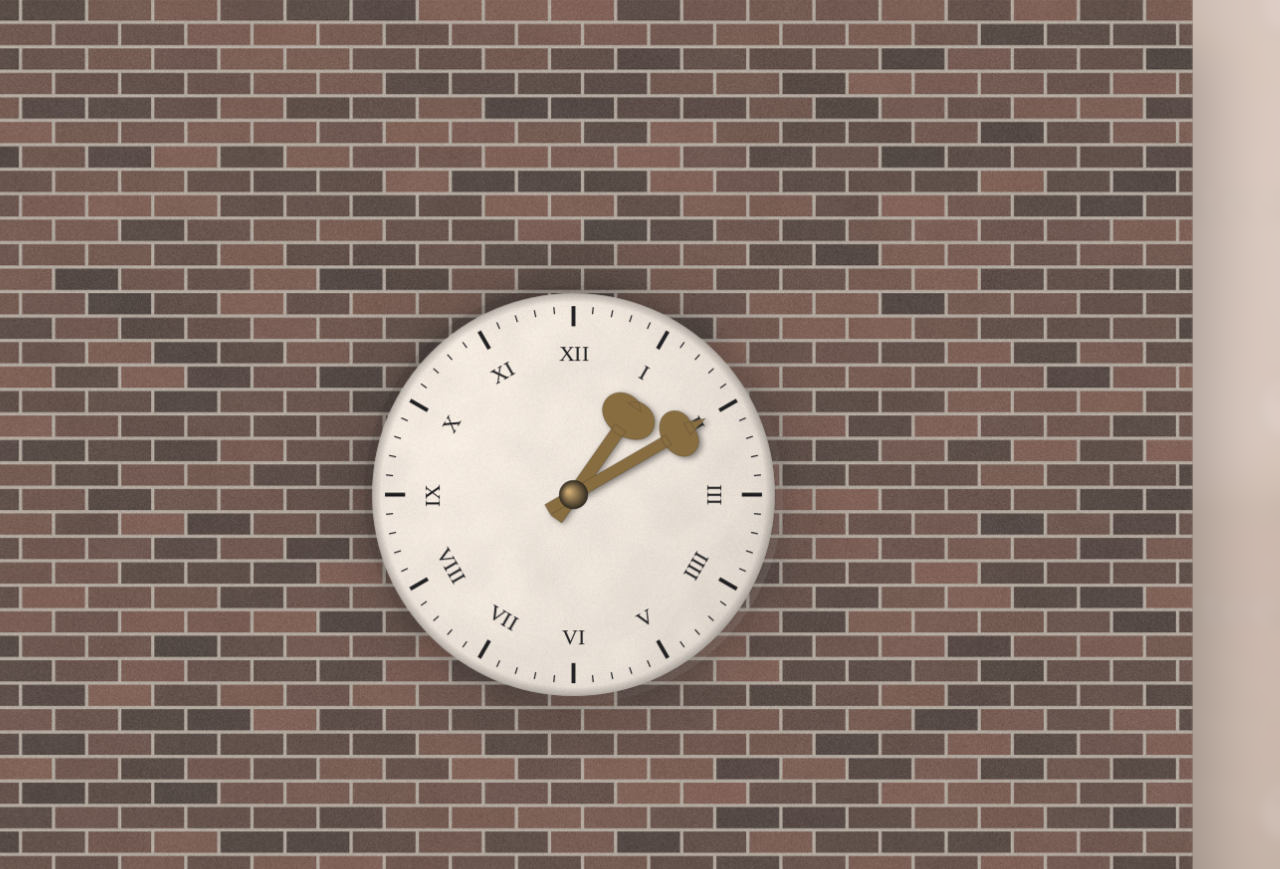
1:10
